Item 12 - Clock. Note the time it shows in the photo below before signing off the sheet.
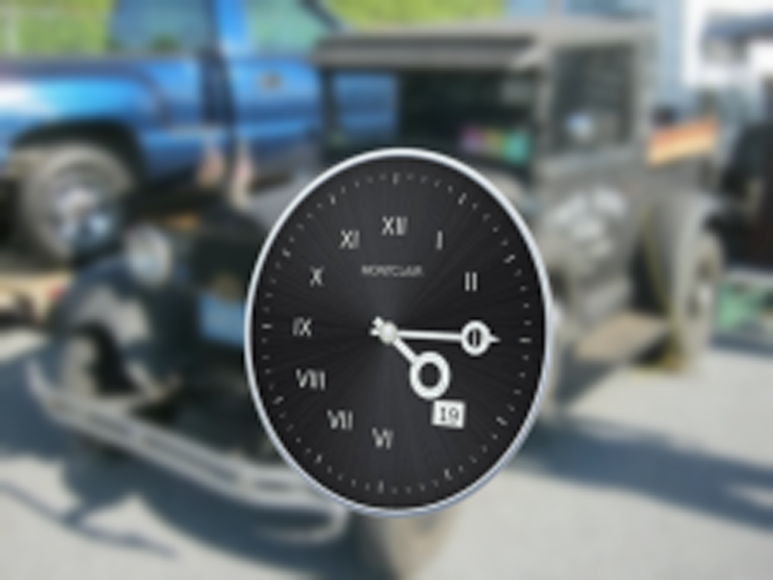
4:15
